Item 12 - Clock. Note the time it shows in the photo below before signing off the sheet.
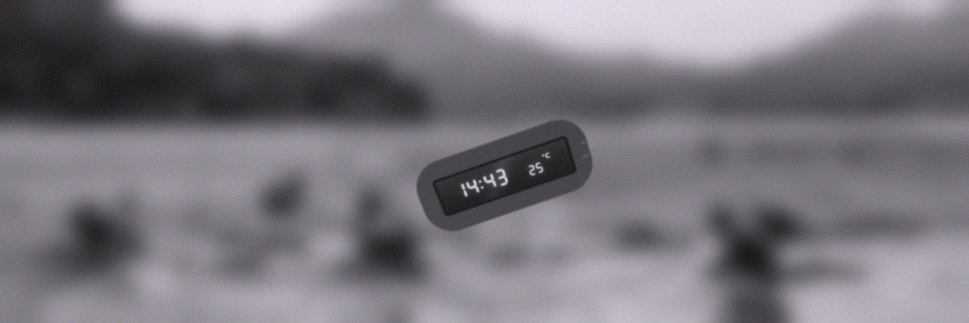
14:43
